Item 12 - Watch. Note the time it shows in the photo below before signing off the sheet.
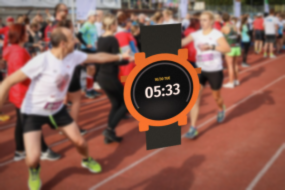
5:33
